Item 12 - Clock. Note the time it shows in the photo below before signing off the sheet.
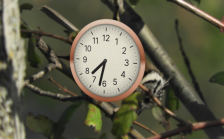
7:32
